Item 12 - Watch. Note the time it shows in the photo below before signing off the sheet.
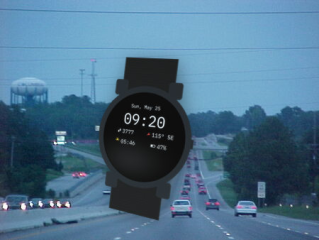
9:20
